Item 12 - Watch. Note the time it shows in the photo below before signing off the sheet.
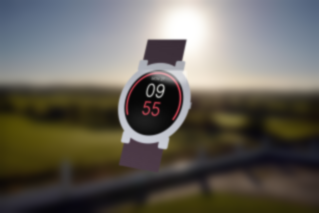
9:55
